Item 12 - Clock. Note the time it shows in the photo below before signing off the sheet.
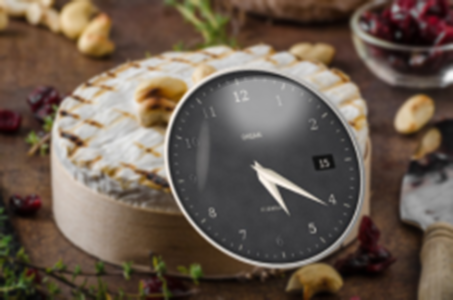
5:21
